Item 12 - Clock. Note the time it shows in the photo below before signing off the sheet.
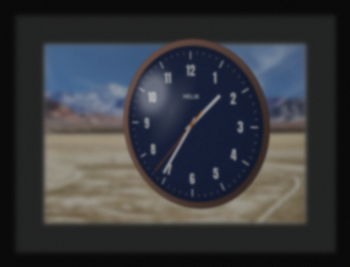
1:35:37
